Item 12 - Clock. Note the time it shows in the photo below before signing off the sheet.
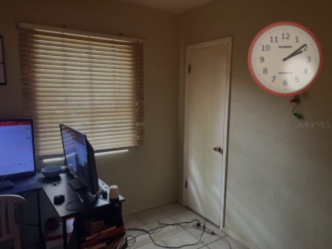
2:09
